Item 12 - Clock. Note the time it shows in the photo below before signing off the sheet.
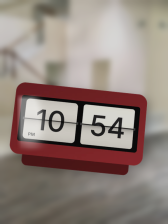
10:54
